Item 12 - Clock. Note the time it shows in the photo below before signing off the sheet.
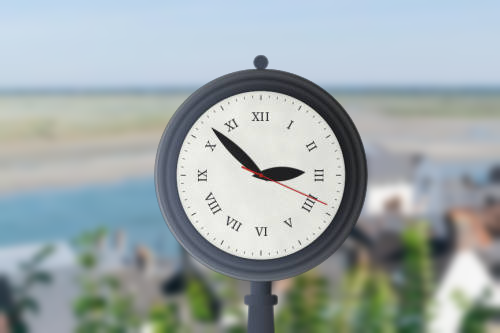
2:52:19
